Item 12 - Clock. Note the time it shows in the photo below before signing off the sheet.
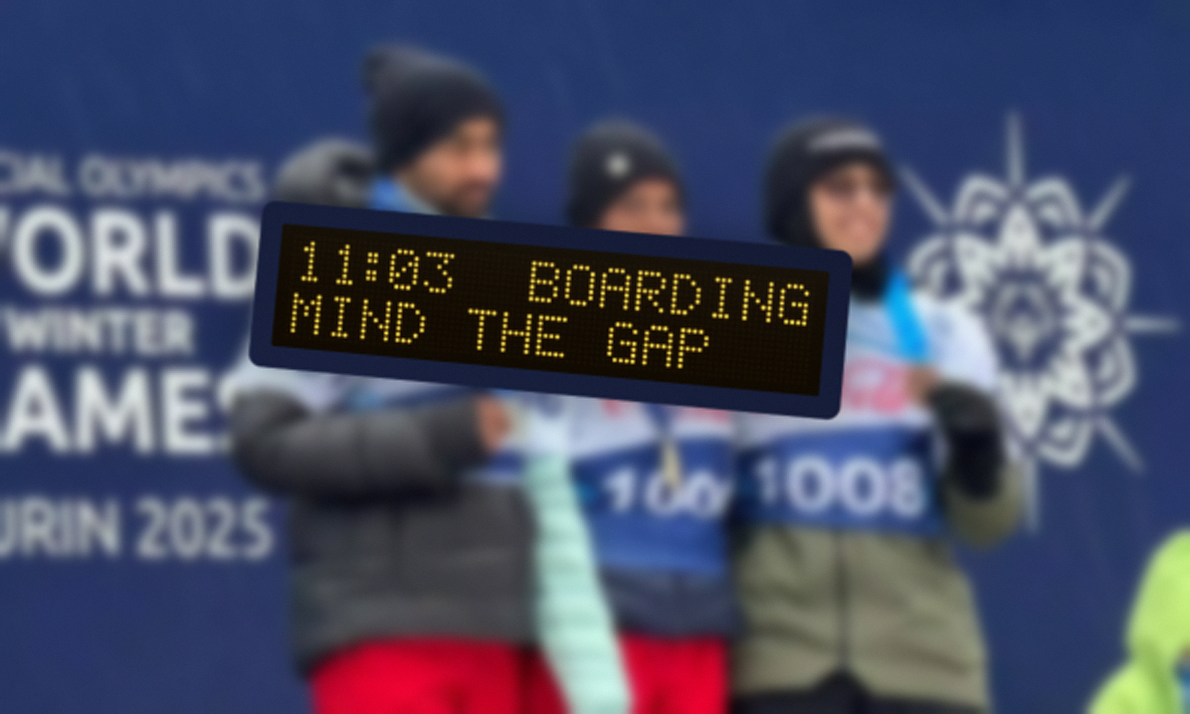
11:03
